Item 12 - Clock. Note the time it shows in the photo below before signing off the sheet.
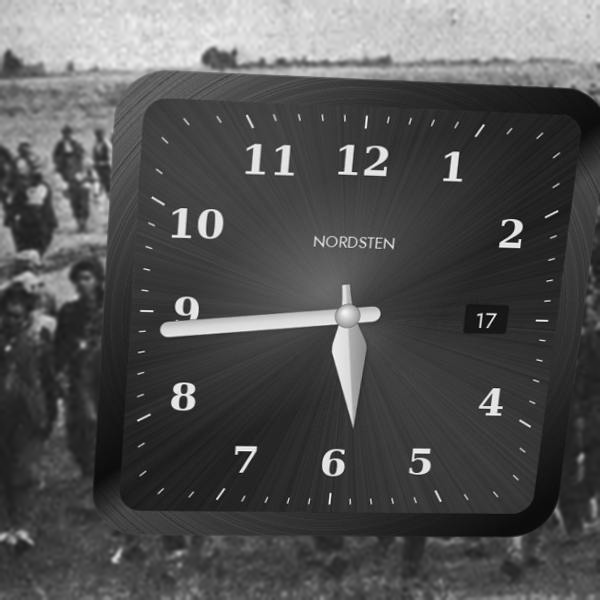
5:44
